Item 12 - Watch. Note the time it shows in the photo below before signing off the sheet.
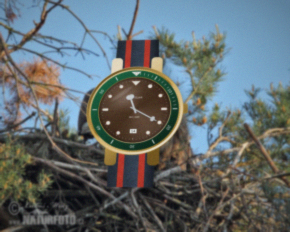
11:20
